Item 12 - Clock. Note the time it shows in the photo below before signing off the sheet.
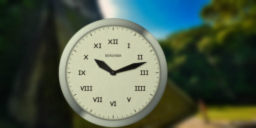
10:12
